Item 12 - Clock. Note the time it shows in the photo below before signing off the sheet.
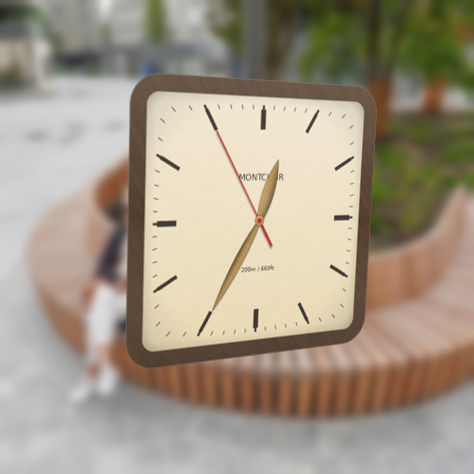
12:34:55
